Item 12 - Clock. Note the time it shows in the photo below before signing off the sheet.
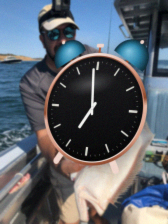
6:59
